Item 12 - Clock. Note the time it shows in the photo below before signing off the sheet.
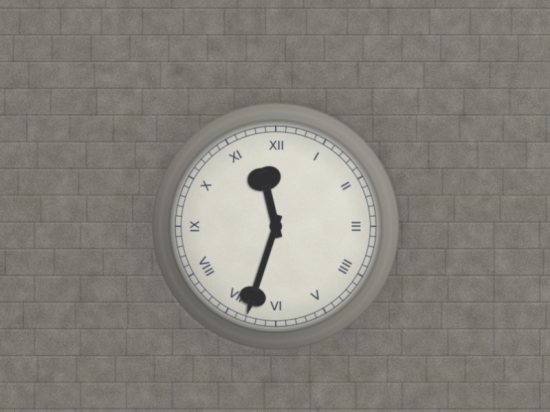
11:33
